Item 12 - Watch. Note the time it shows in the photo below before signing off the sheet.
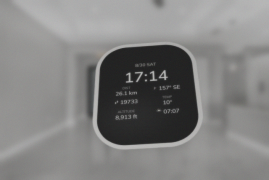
17:14
